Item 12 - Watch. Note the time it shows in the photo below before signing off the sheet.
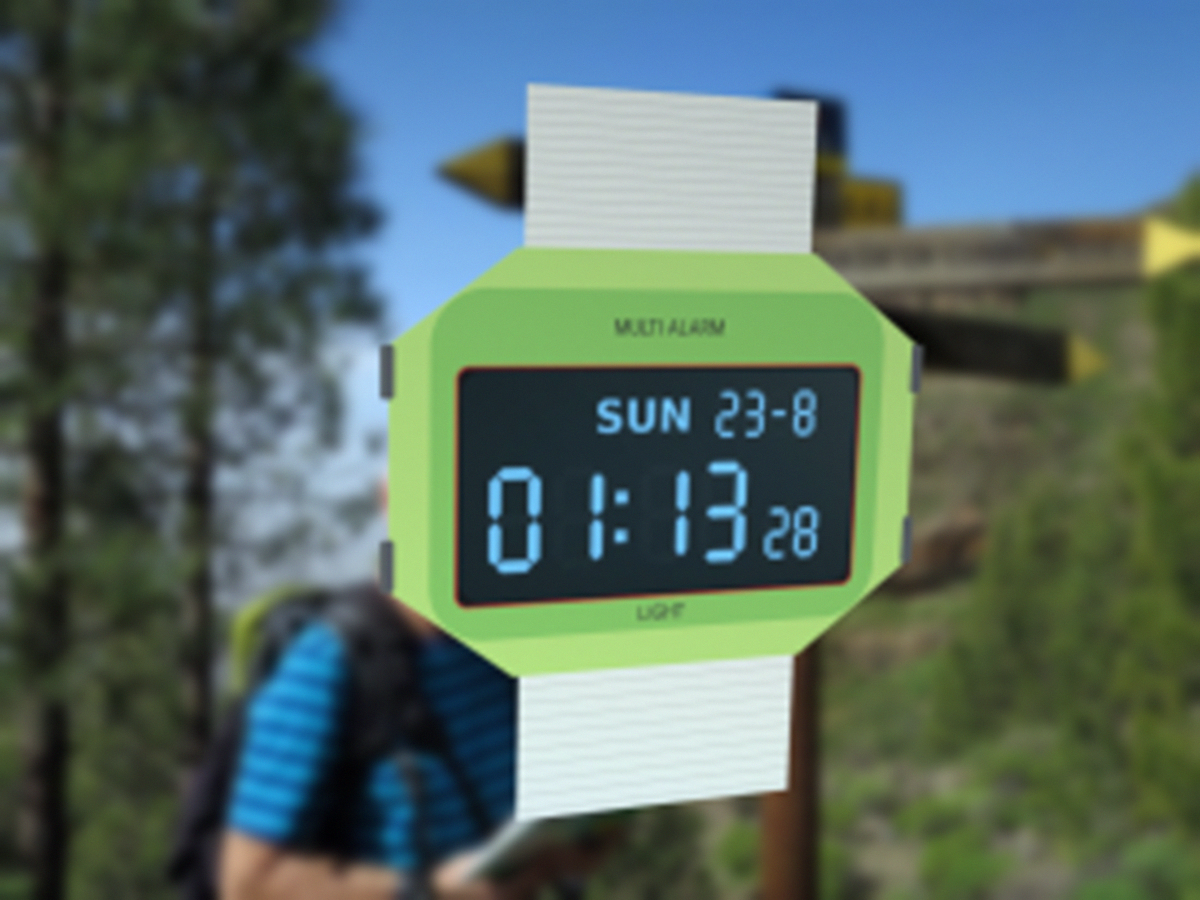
1:13:28
